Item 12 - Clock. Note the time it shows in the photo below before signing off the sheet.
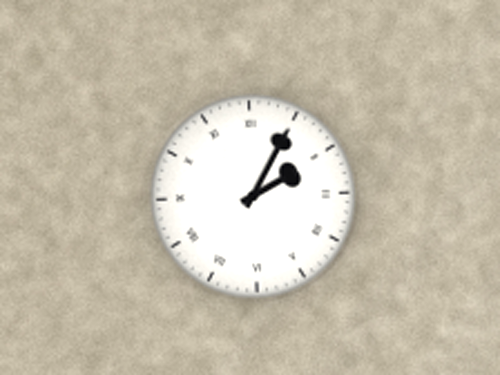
2:05
